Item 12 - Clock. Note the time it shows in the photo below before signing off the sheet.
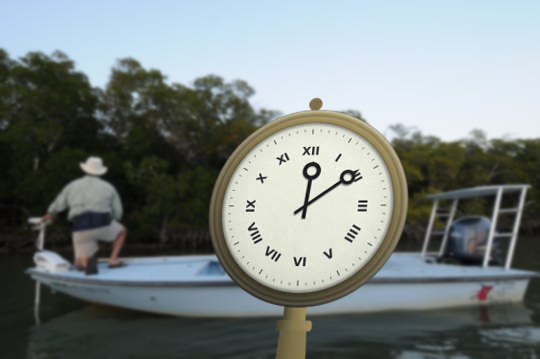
12:09
